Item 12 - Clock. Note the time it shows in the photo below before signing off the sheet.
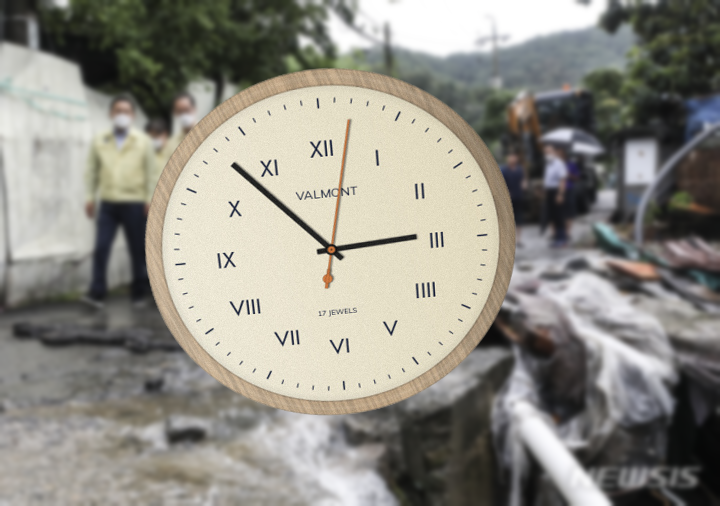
2:53:02
